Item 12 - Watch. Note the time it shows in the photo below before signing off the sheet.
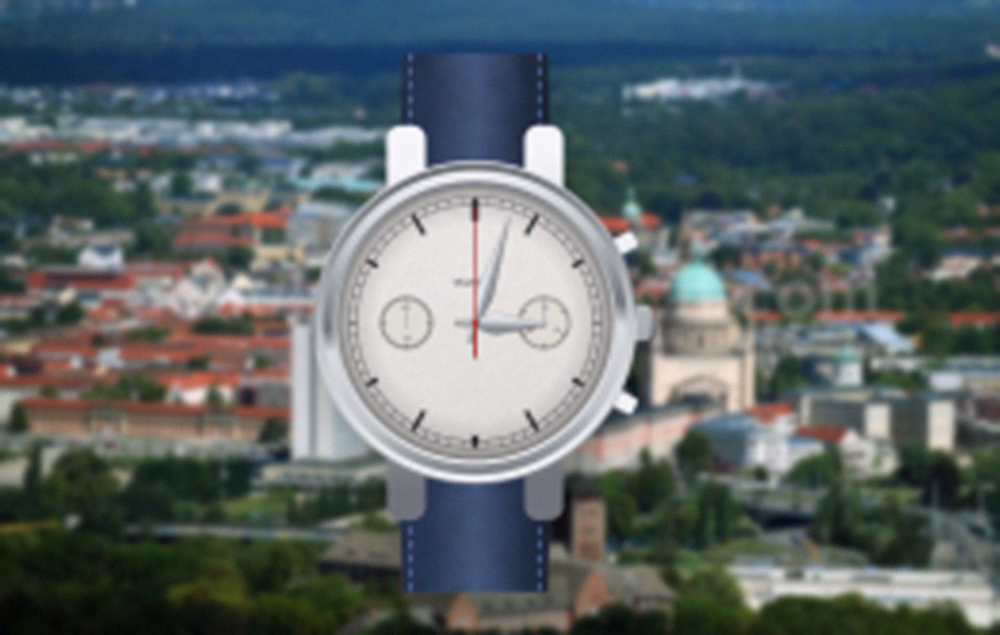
3:03
